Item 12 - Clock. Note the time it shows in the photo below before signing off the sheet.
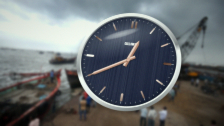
12:40
